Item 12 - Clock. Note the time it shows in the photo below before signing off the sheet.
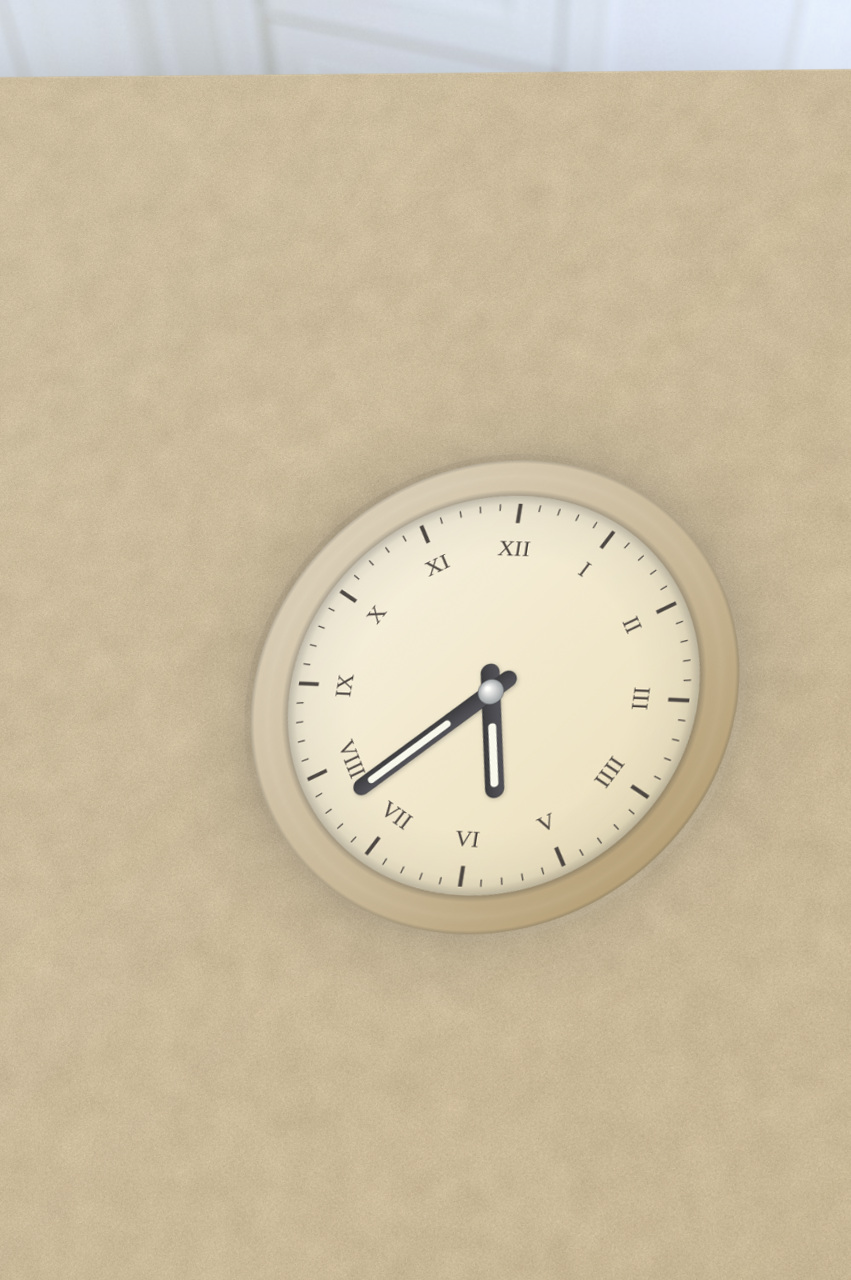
5:38
